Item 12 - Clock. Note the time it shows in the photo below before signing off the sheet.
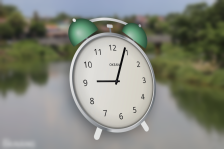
9:04
